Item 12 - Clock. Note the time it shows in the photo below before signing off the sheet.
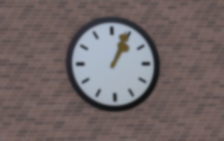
1:04
